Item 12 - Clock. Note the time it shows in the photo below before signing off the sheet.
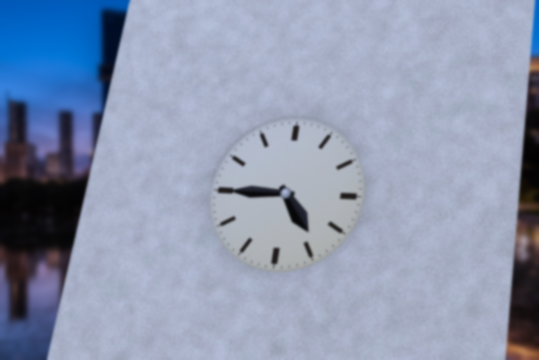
4:45
